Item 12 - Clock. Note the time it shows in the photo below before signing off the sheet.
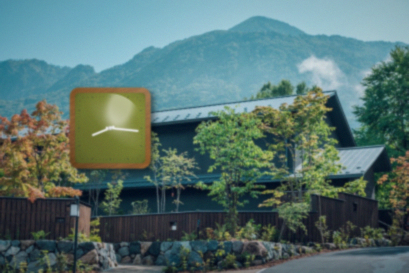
8:16
